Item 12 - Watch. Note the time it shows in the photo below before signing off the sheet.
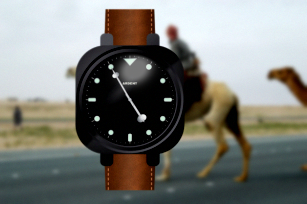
4:55
